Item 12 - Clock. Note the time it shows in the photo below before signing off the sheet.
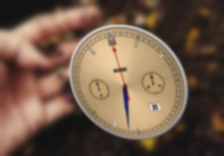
6:32
